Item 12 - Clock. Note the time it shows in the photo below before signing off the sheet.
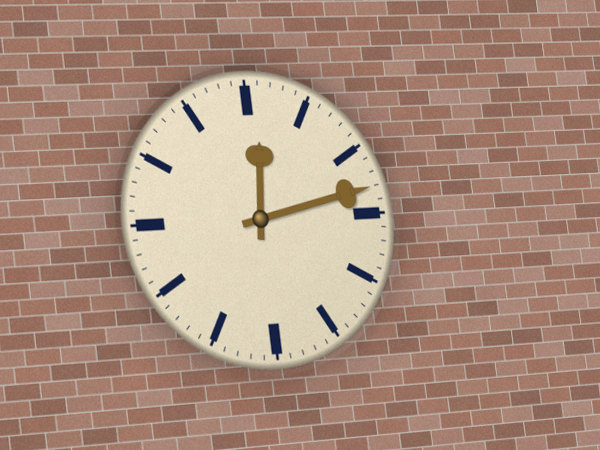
12:13
